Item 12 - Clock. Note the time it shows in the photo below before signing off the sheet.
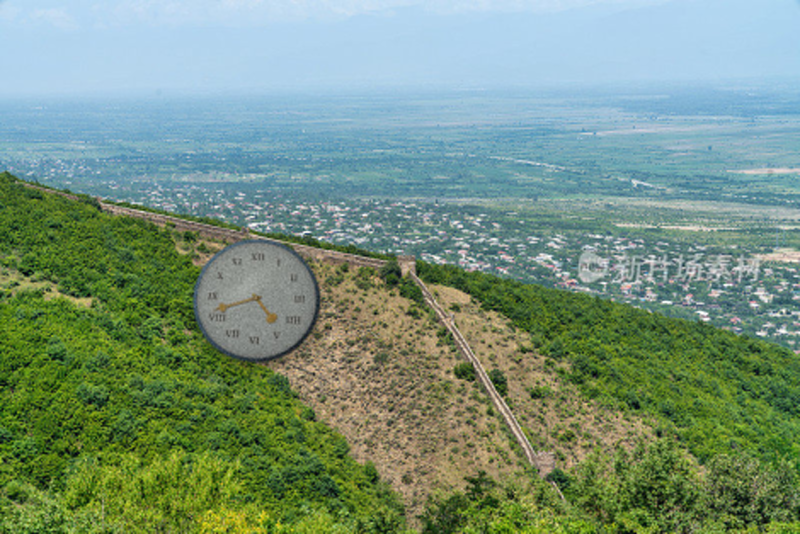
4:42
